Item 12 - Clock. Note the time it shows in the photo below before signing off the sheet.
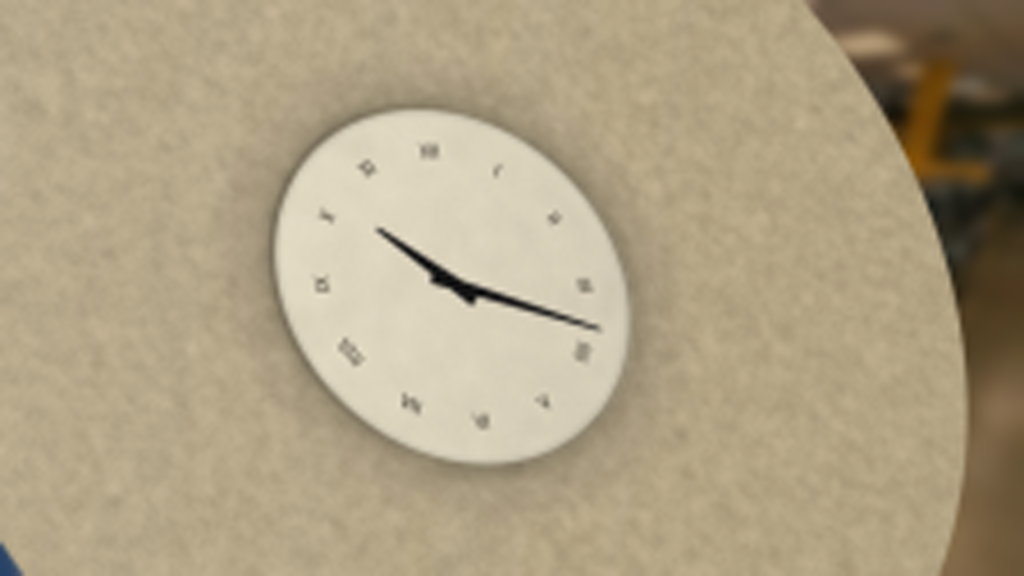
10:18
